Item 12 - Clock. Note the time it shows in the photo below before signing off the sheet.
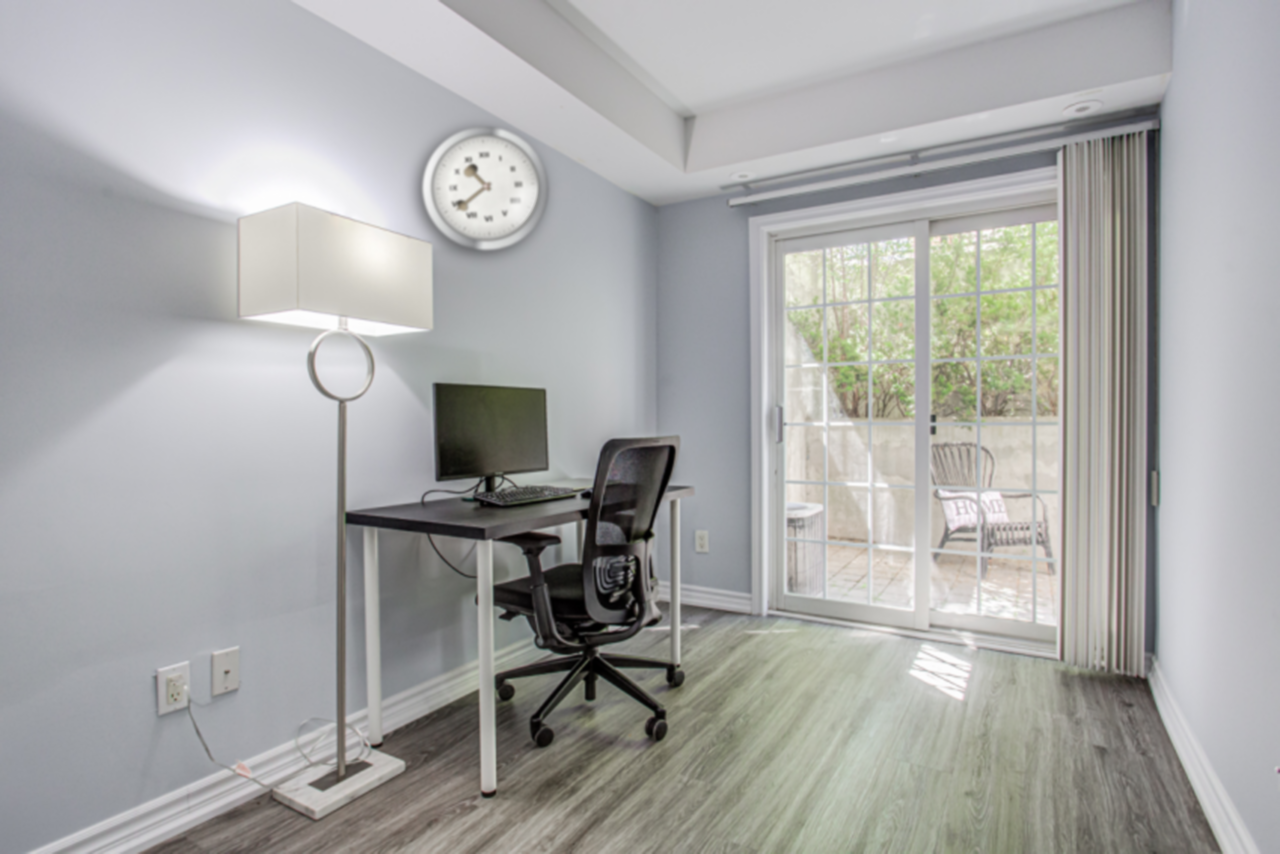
10:39
